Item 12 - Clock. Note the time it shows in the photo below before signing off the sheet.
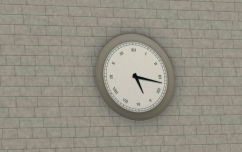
5:17
